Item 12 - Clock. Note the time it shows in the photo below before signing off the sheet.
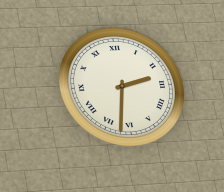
2:32
